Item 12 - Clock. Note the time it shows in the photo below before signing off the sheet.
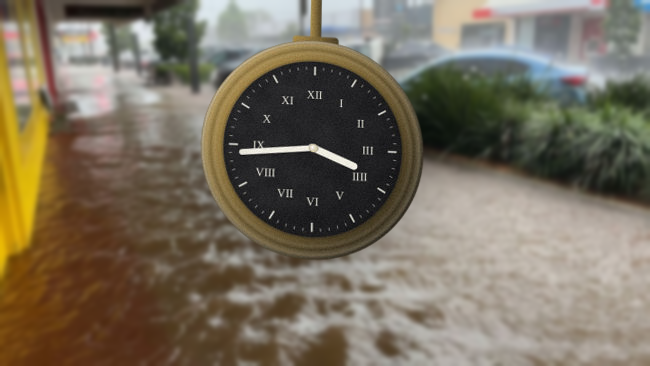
3:44
